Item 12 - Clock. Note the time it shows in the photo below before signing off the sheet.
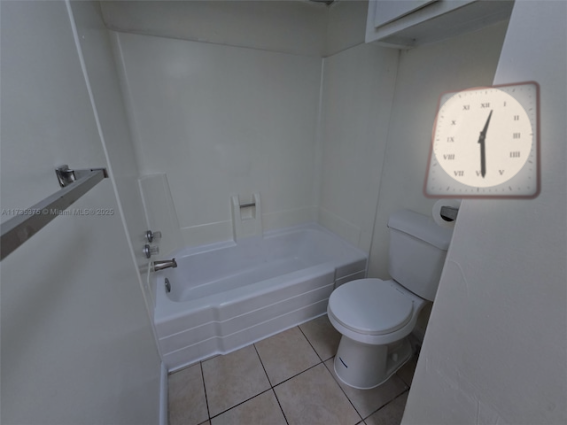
12:29
